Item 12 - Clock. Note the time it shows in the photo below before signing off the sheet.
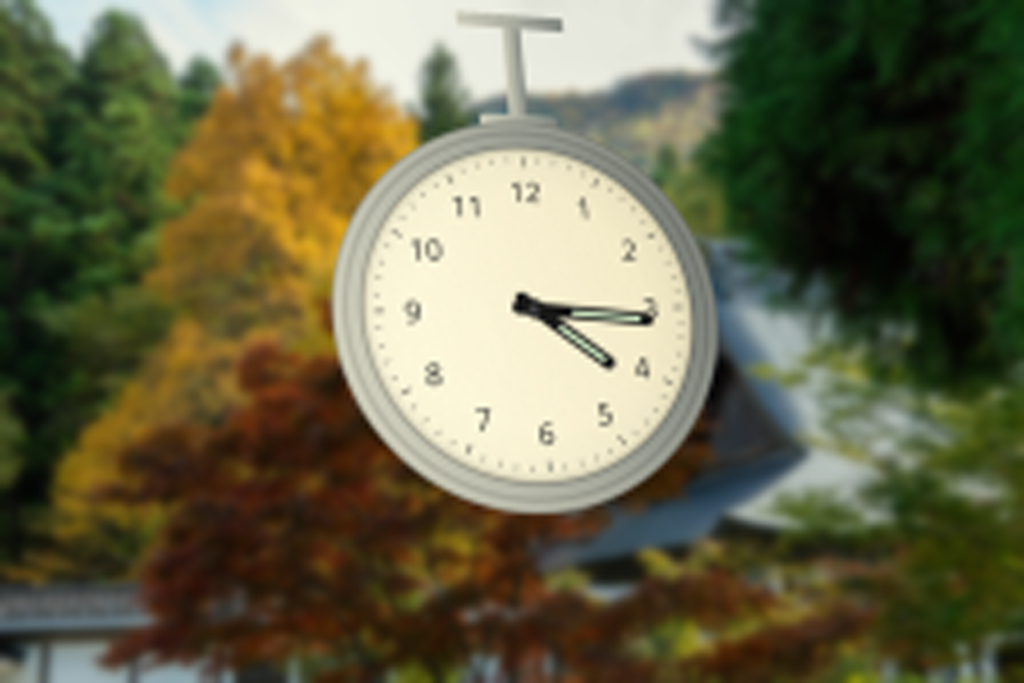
4:16
